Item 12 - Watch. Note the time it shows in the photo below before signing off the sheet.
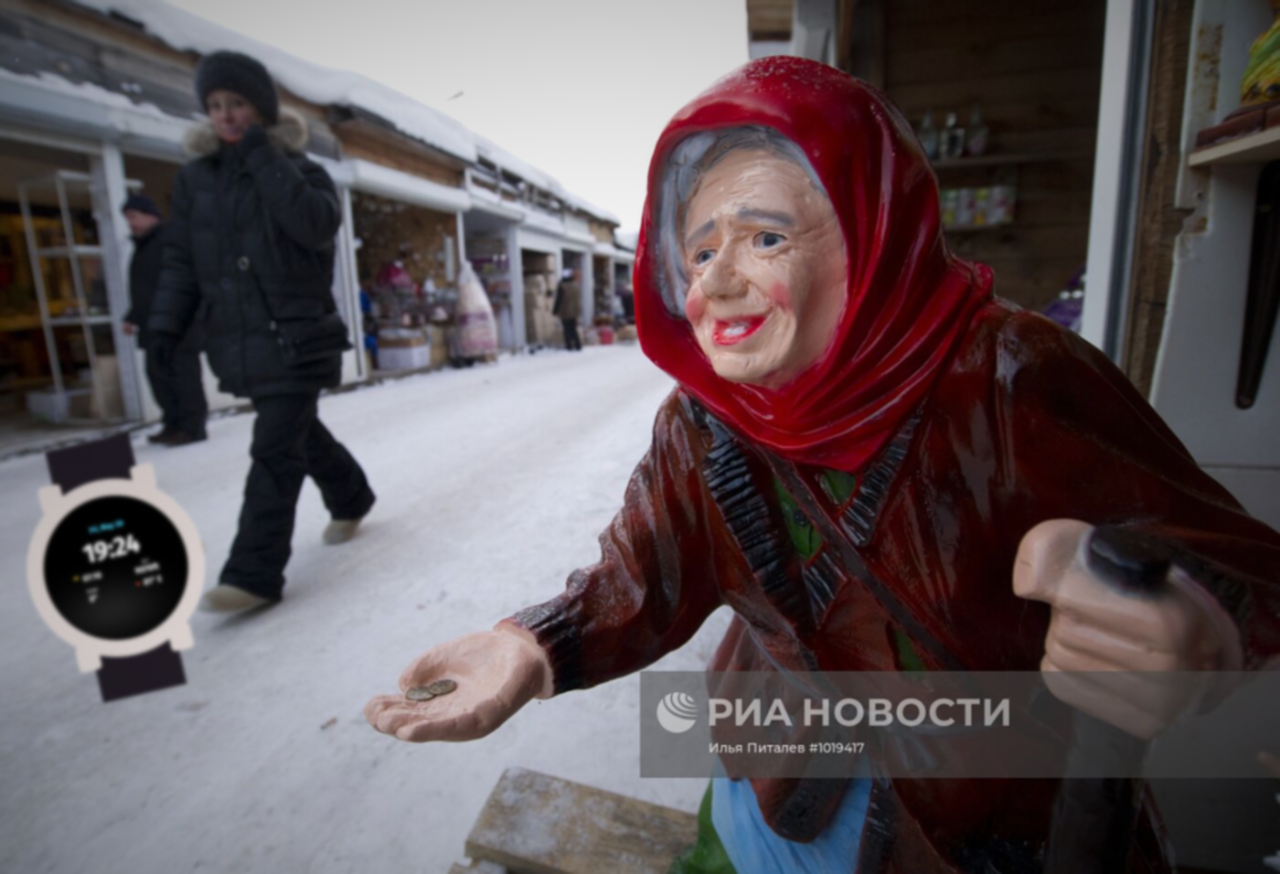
19:24
